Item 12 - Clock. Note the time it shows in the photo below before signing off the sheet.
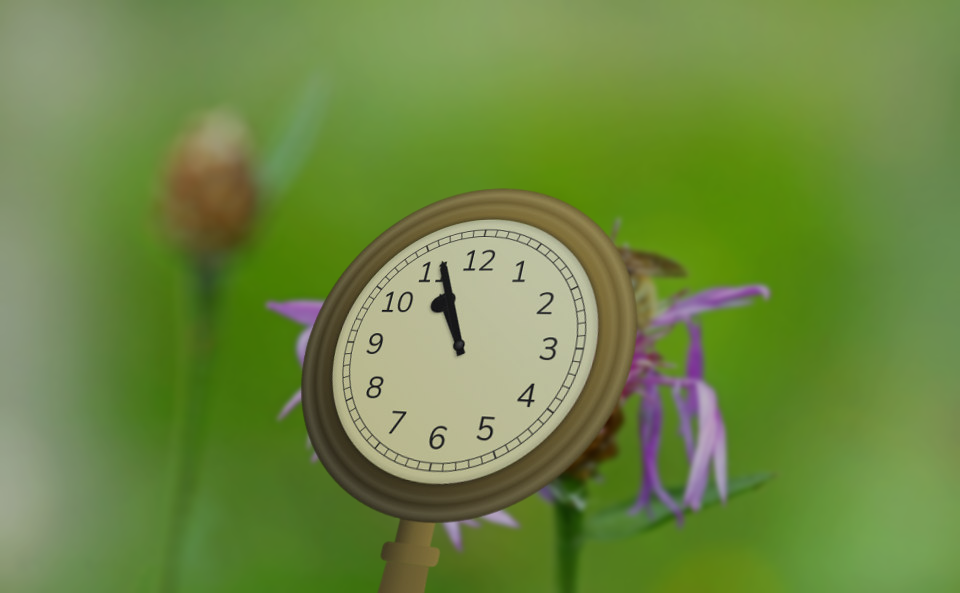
10:56
